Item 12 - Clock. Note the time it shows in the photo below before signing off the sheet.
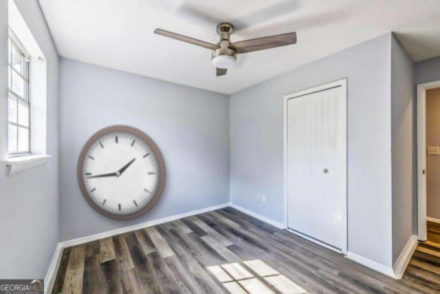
1:44
